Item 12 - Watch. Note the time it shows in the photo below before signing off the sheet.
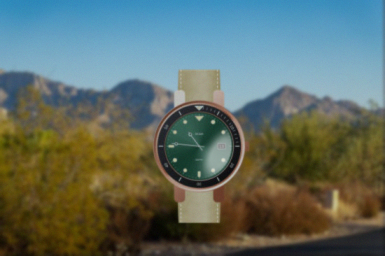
10:46
